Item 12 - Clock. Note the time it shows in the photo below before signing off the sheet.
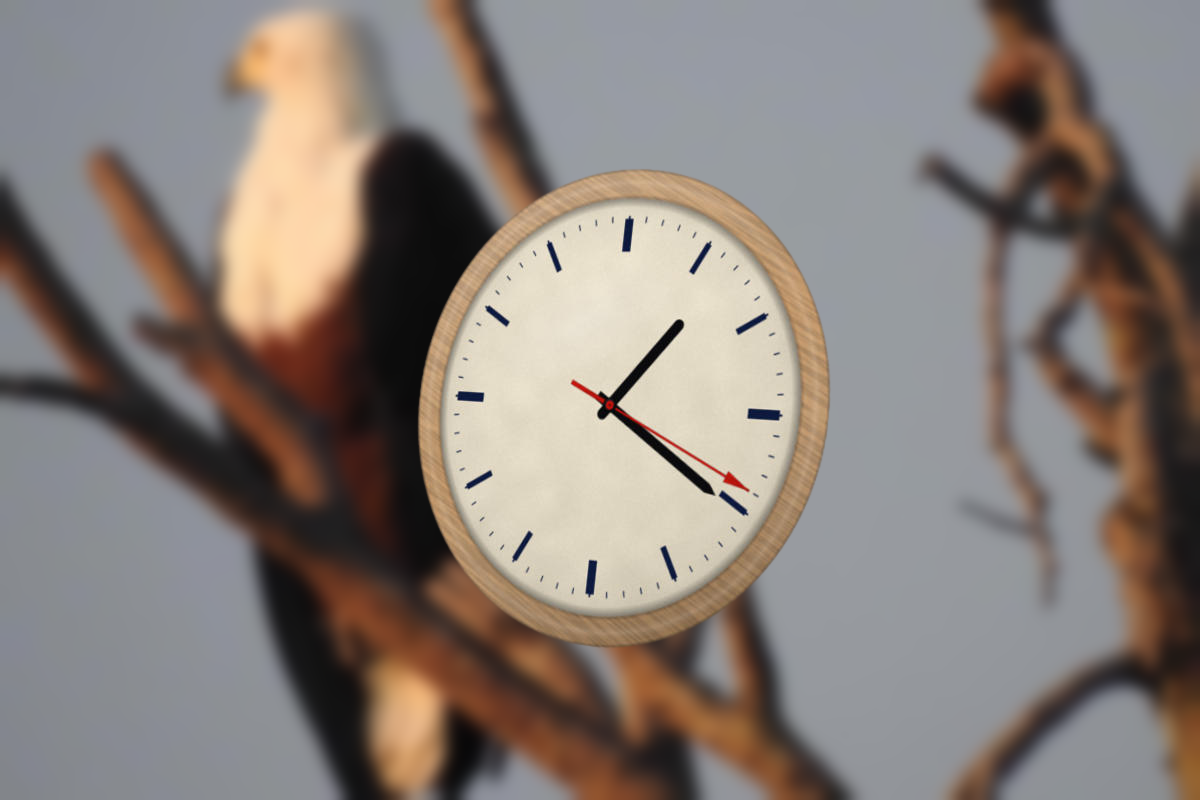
1:20:19
